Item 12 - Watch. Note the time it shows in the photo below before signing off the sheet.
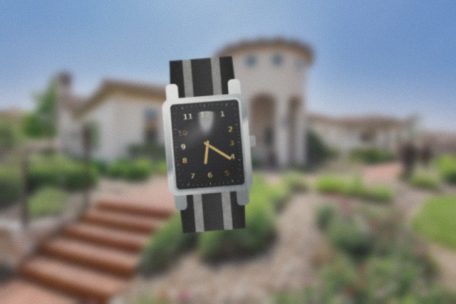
6:21
